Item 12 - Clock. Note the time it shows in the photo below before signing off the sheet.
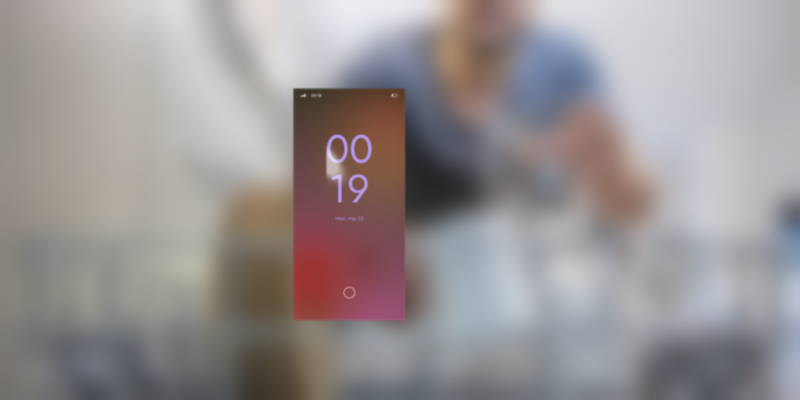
0:19
